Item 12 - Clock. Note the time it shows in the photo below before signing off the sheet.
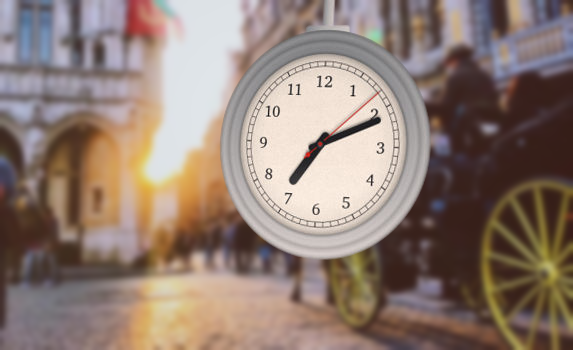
7:11:08
